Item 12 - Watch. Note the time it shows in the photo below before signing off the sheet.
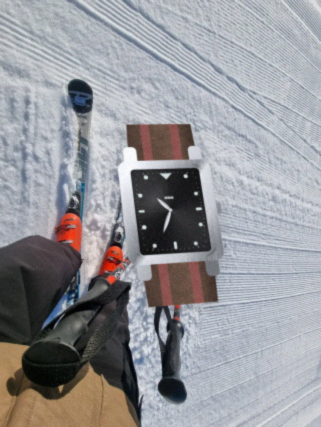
10:34
